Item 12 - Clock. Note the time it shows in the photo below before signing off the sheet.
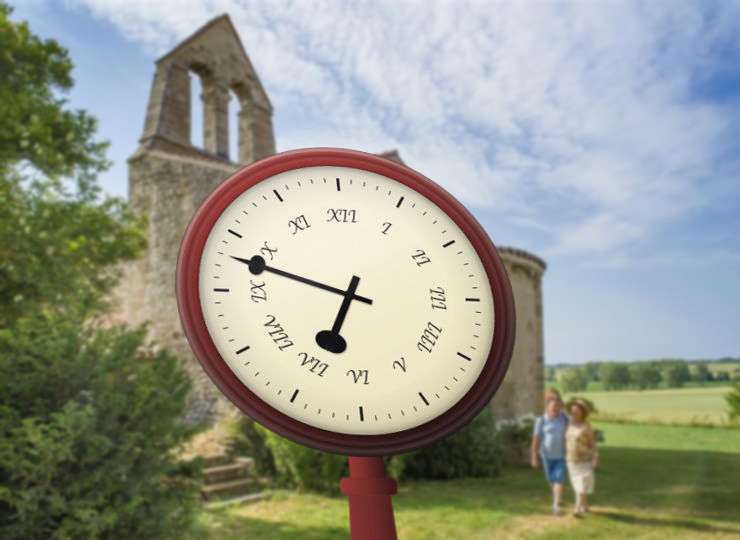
6:48
